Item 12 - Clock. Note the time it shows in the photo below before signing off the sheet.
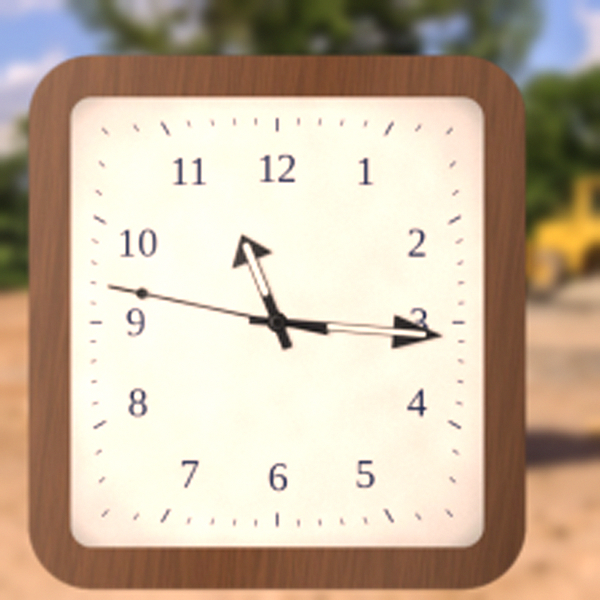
11:15:47
